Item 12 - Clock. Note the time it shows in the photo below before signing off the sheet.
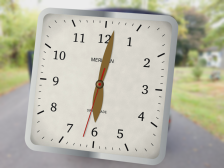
6:01:32
